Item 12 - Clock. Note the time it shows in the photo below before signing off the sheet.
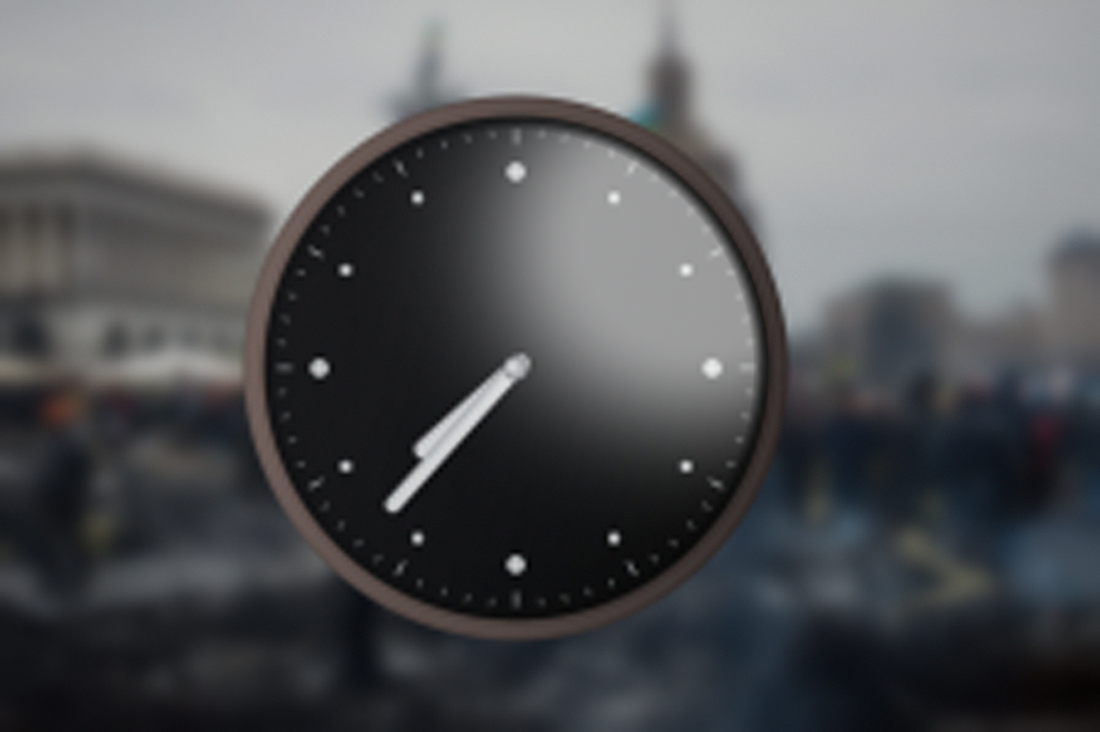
7:37
